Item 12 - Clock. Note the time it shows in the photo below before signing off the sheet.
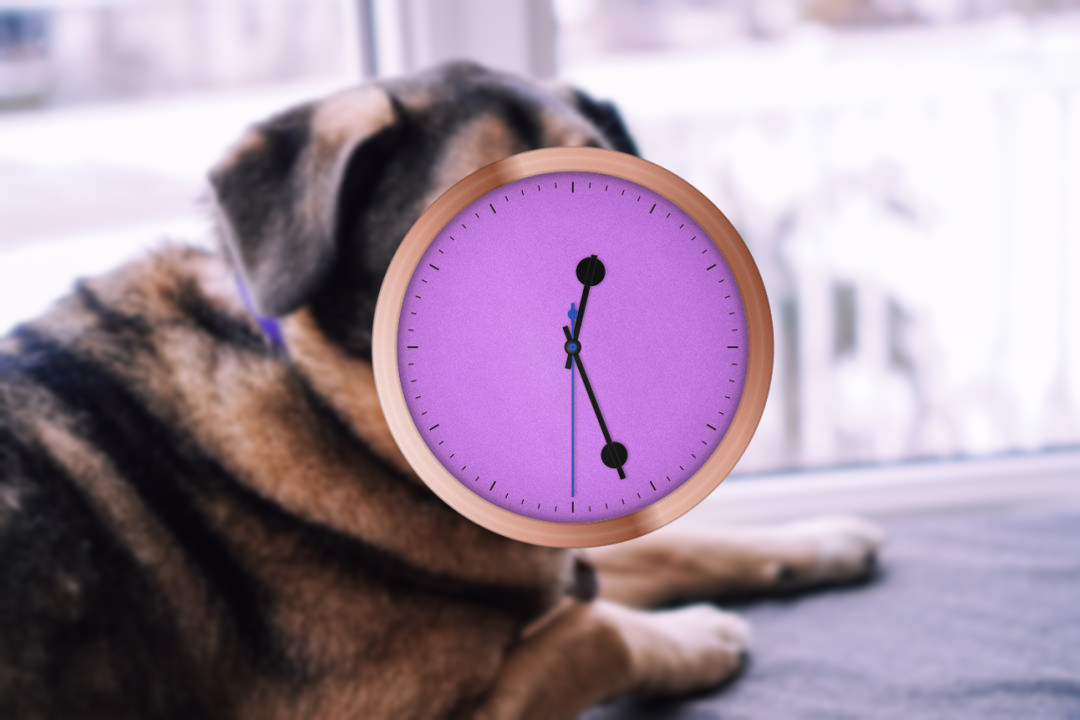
12:26:30
